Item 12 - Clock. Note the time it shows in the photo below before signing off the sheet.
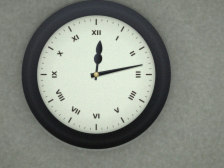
12:13
